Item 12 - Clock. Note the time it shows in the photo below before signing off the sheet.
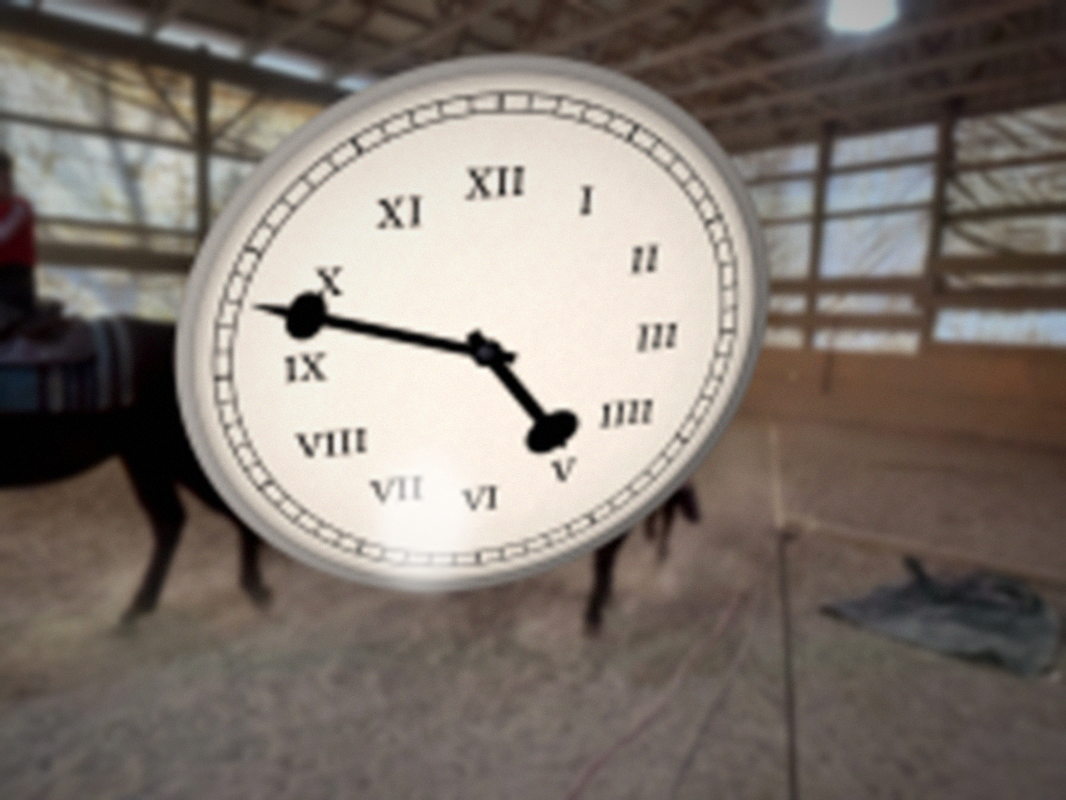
4:48
